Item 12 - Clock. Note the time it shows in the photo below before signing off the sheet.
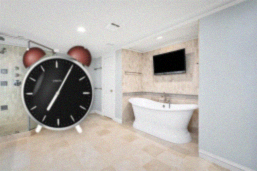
7:05
